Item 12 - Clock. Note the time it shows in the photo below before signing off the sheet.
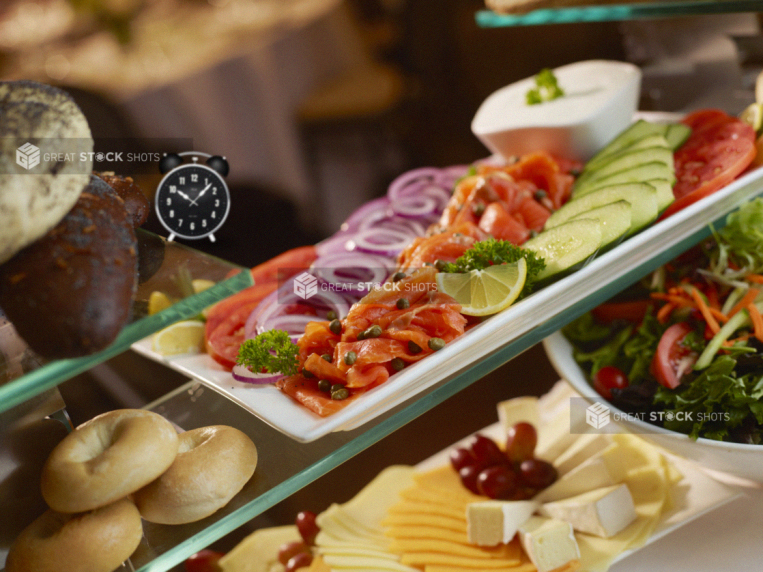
10:07
